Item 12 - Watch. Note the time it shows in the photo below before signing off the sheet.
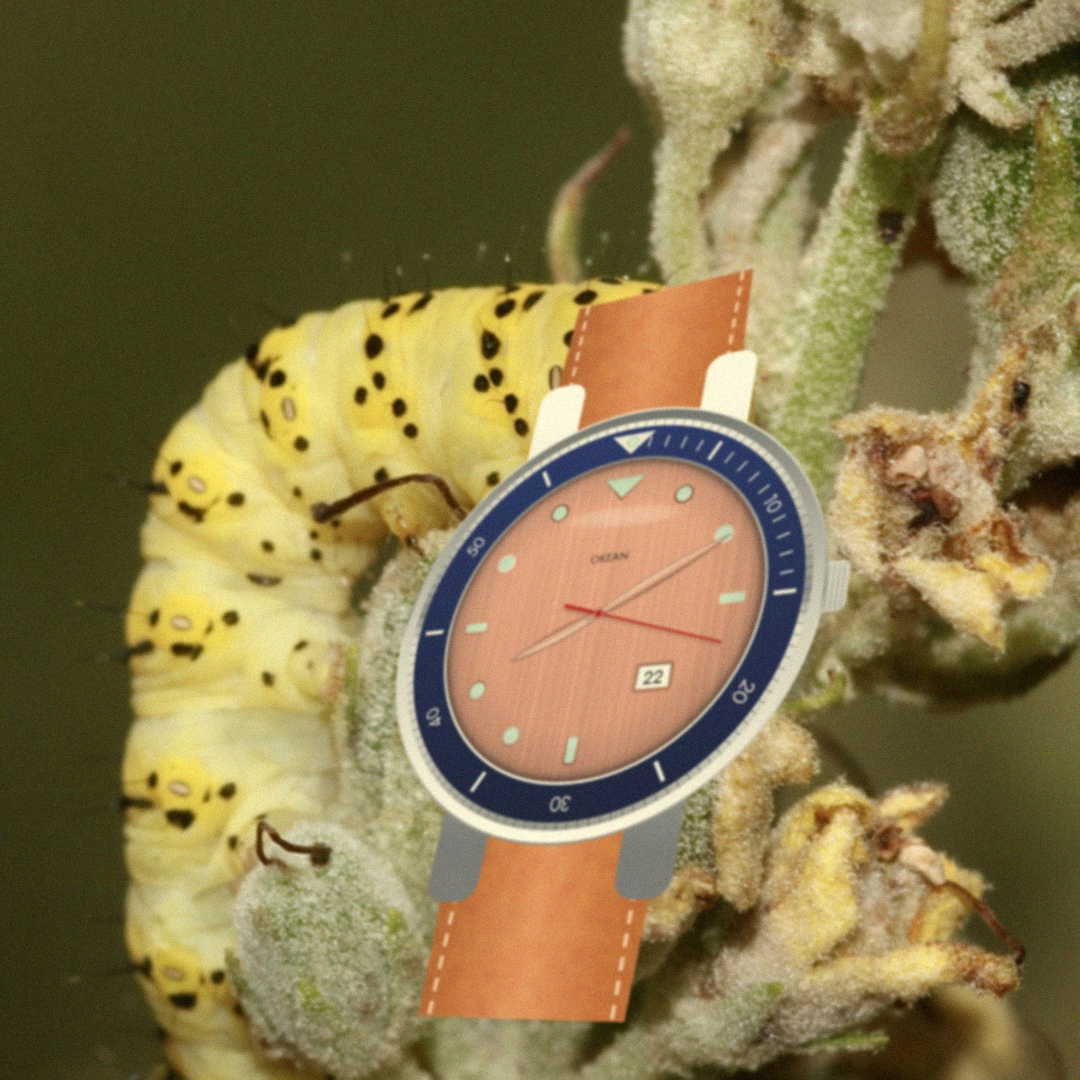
8:10:18
